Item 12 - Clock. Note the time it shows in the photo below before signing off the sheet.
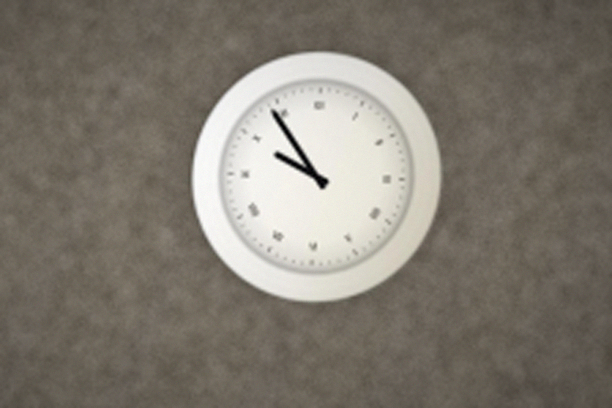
9:54
